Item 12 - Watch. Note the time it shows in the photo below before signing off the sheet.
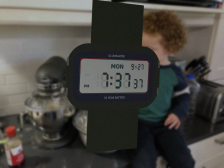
7:37:37
